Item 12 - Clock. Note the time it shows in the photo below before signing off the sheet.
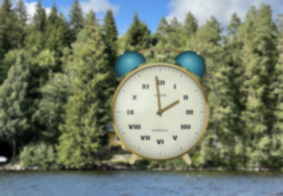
1:59
